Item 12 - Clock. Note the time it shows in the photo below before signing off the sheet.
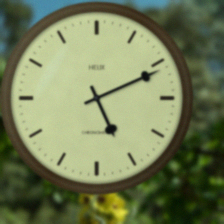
5:11
